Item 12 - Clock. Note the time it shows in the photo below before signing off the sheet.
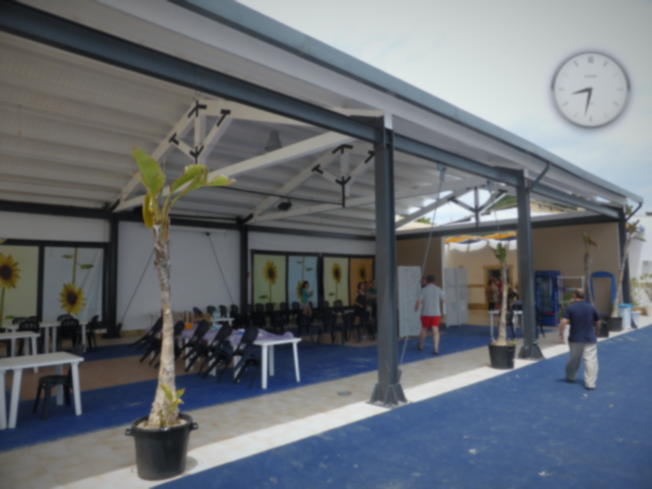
8:32
